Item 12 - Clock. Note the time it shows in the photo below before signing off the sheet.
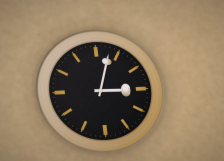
3:03
